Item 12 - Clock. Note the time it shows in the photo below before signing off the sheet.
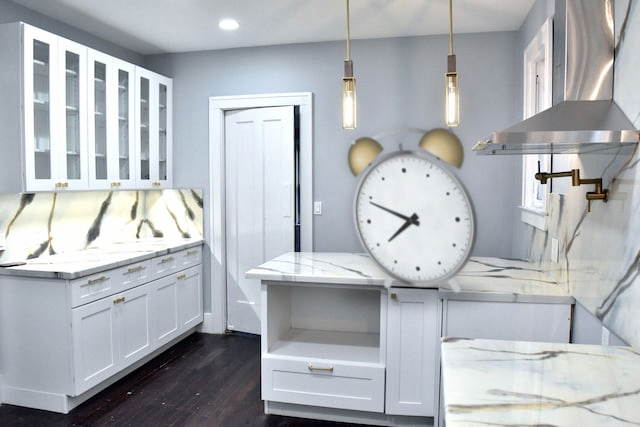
7:49
